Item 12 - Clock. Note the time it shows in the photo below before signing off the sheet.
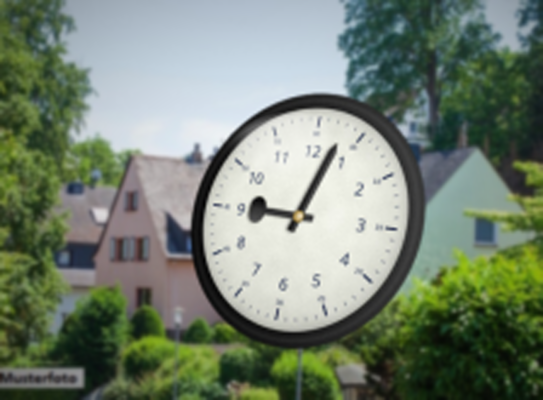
9:03
